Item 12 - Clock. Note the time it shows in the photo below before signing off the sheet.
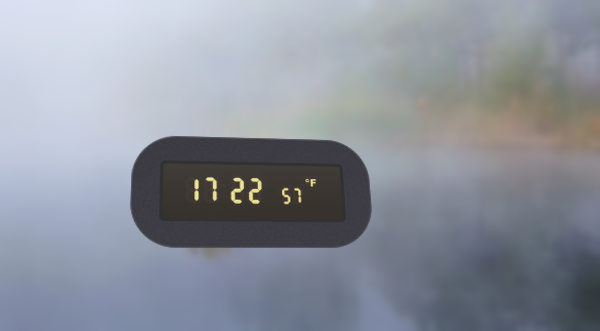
17:22
